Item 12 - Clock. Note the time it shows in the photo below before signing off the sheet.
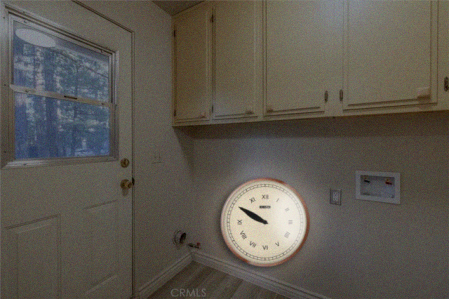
9:50
